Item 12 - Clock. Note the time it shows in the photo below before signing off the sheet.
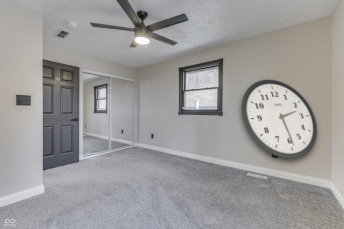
2:29
